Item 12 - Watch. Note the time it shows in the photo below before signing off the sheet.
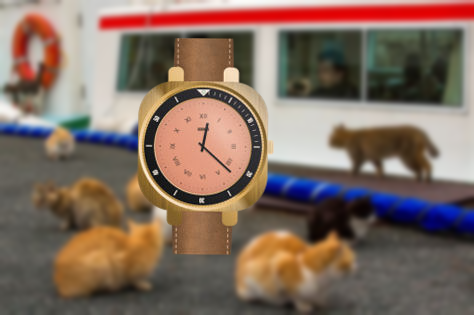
12:22
